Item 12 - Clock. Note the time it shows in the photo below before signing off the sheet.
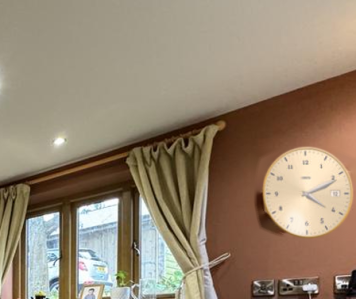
4:11
